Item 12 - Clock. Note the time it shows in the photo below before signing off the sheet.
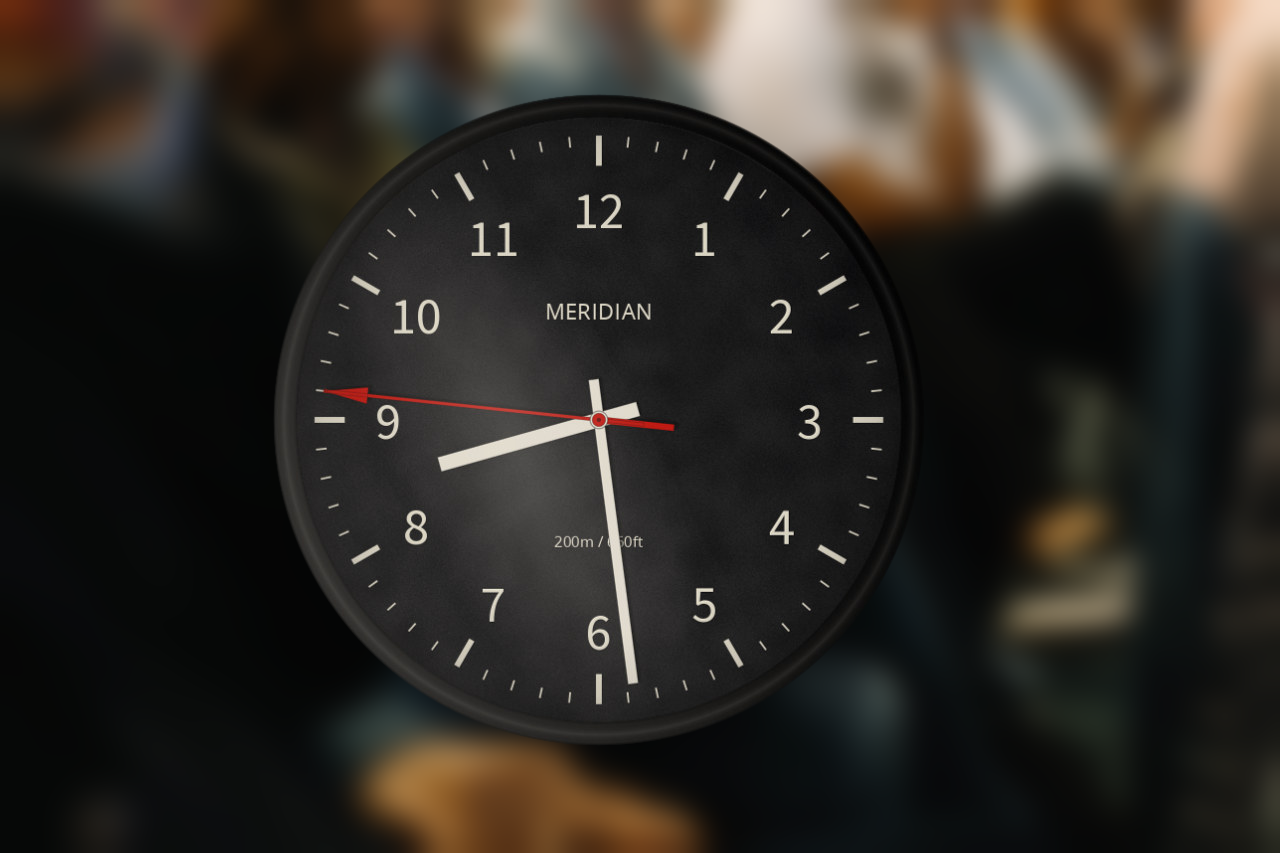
8:28:46
